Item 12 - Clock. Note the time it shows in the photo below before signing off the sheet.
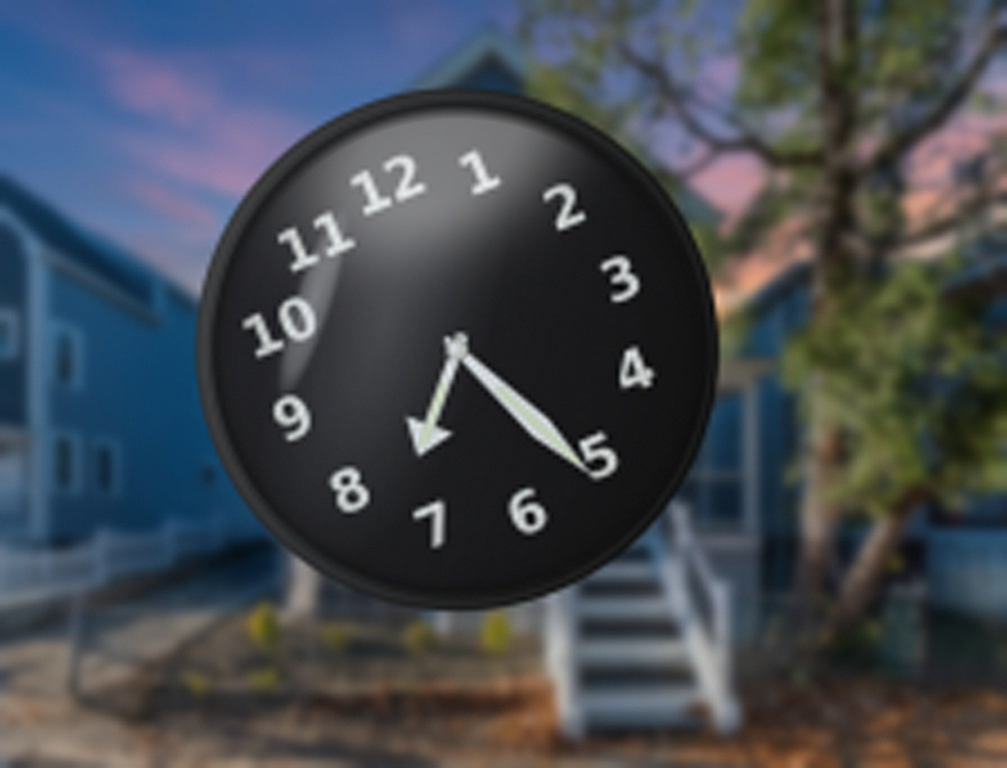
7:26
